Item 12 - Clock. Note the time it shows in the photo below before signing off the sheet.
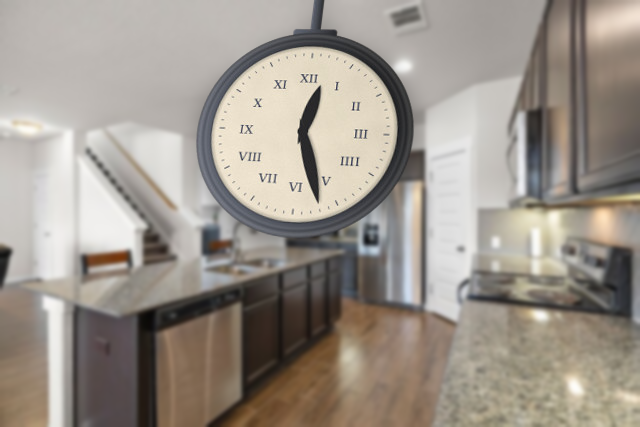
12:27
